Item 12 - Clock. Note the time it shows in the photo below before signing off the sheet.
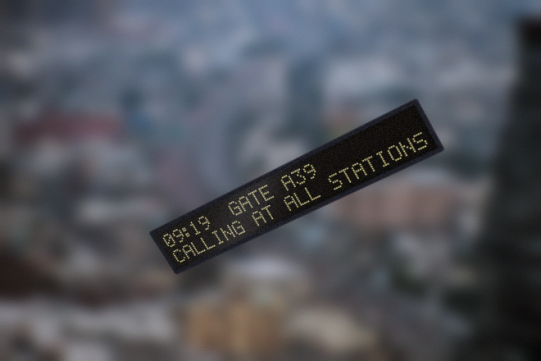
9:19
